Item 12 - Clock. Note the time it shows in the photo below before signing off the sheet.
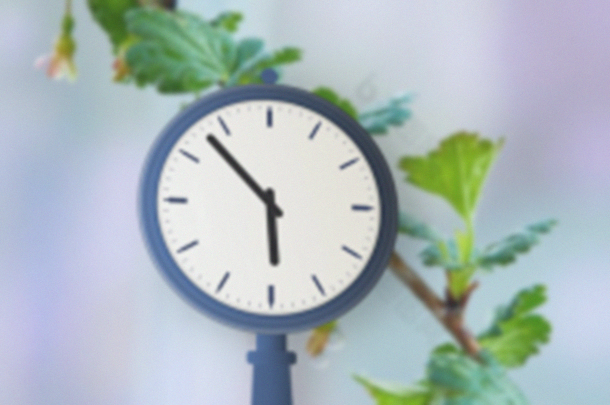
5:53
